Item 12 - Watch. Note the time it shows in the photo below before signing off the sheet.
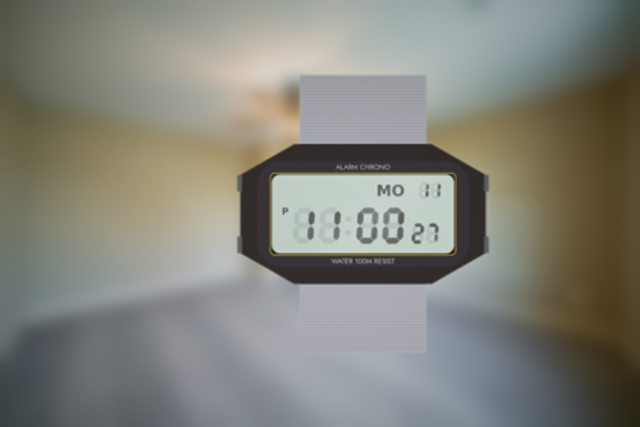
11:00:27
